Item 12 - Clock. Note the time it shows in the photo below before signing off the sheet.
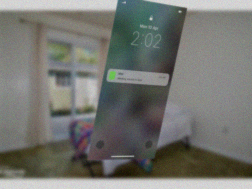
2:02
